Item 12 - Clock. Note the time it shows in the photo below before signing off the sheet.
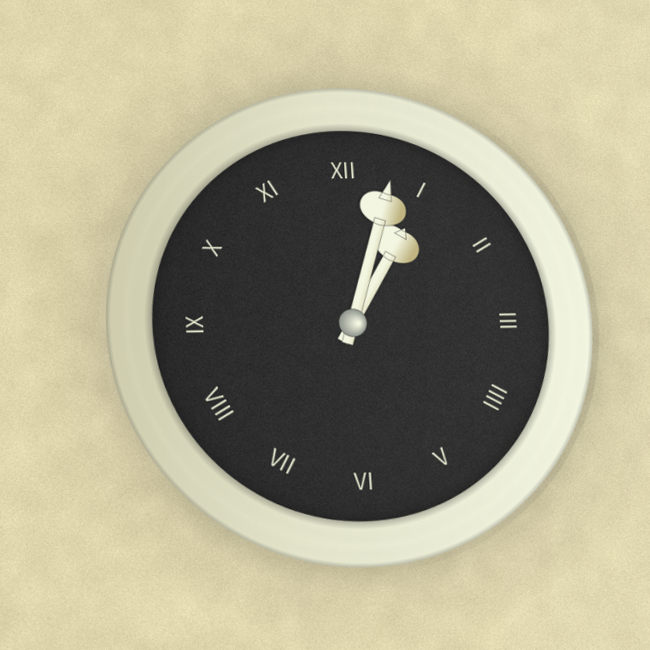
1:03
